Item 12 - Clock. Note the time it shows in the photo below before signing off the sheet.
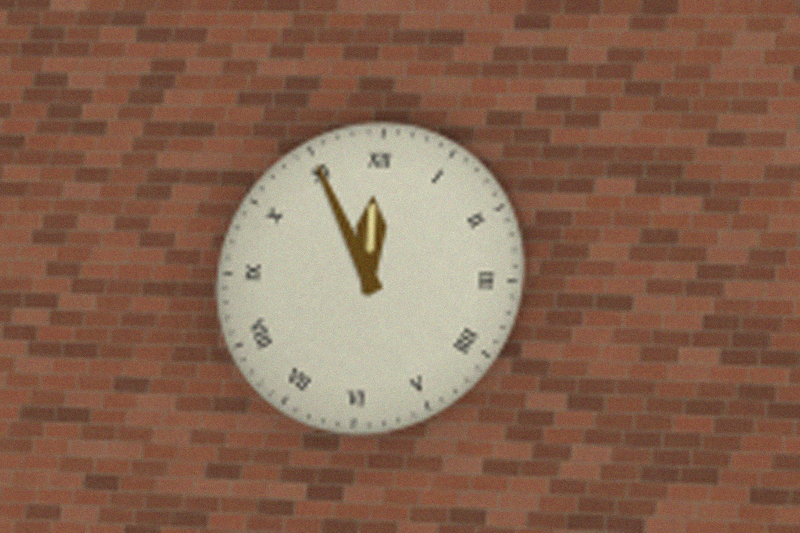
11:55
